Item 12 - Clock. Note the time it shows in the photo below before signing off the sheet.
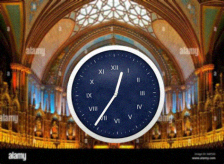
12:36
